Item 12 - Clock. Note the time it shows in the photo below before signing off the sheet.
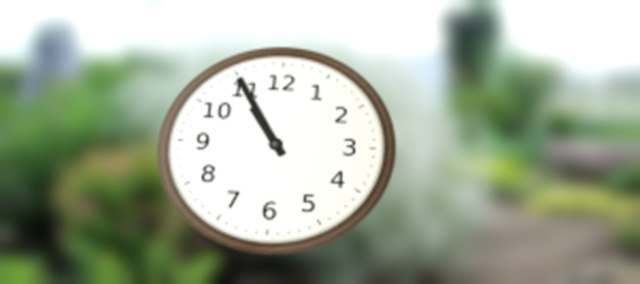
10:55
